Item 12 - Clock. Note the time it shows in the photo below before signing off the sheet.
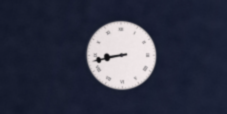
8:43
